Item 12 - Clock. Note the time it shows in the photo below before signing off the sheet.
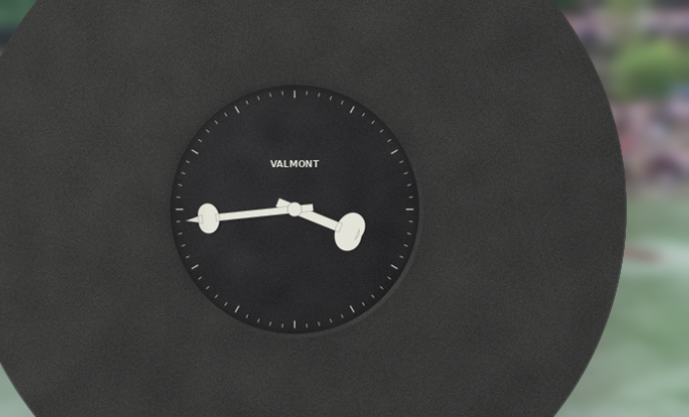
3:44
